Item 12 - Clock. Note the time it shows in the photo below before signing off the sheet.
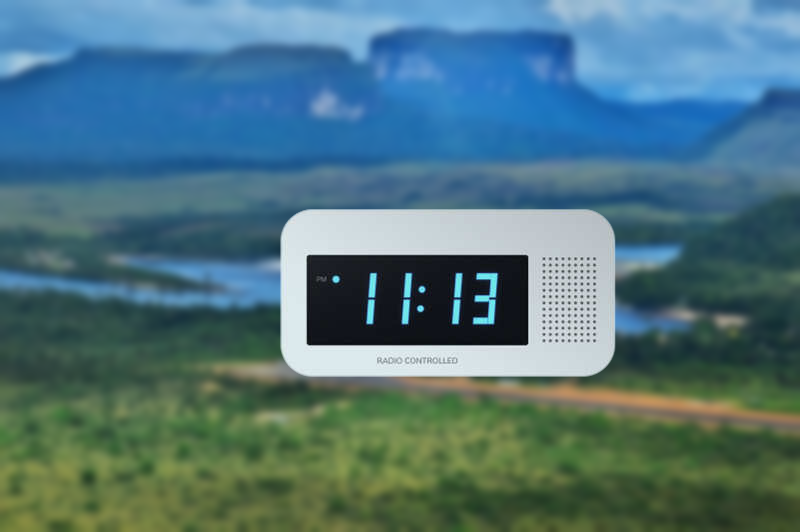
11:13
